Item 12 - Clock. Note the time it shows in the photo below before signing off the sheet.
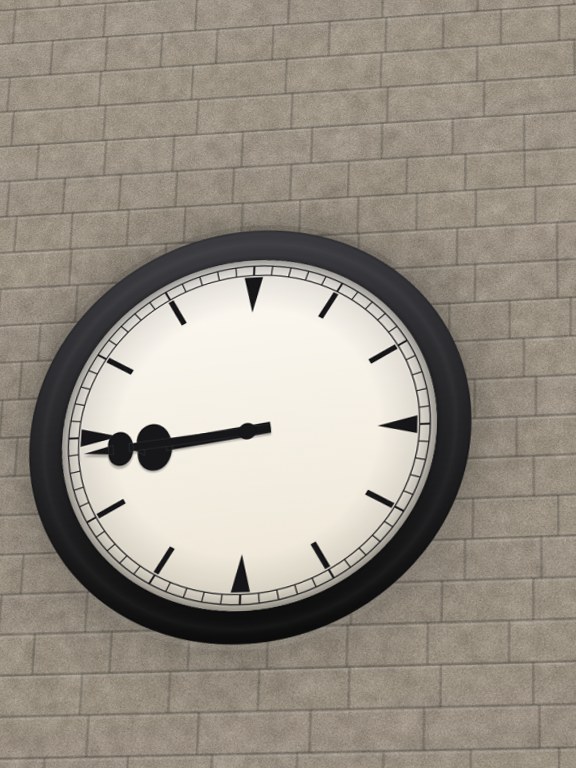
8:44
